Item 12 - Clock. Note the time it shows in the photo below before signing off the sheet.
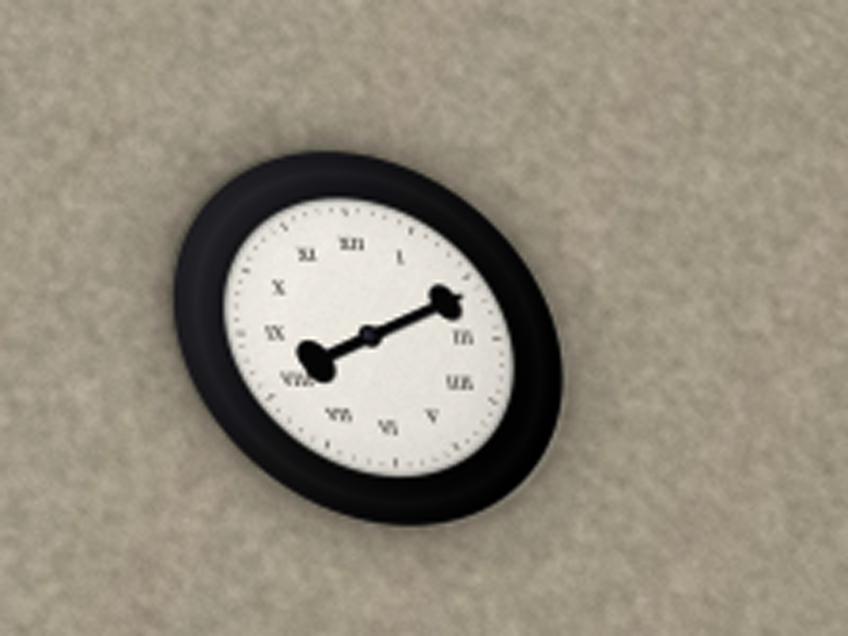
8:11
